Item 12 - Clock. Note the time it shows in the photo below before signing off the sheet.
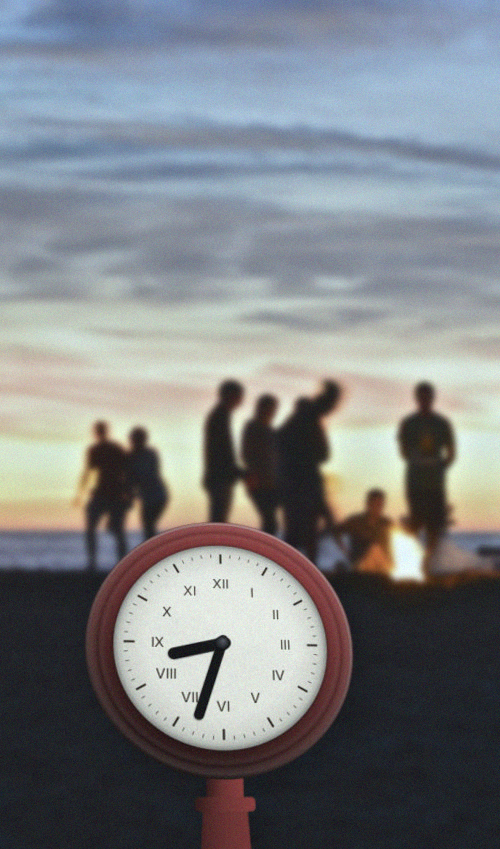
8:33
